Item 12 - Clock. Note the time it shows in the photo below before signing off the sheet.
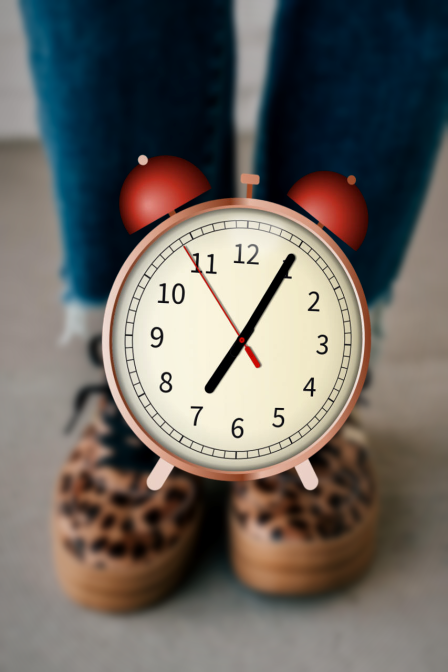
7:04:54
